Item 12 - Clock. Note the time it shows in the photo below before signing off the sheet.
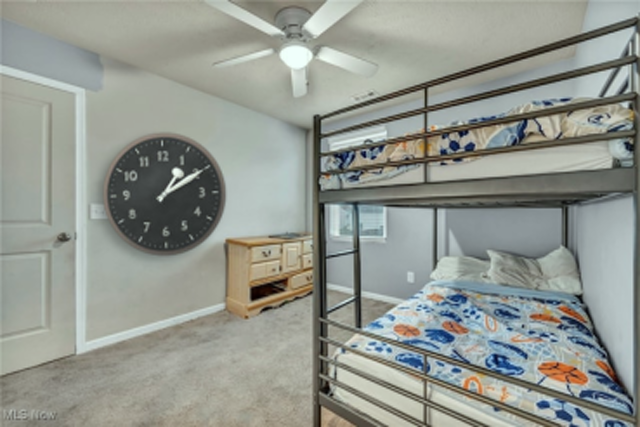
1:10
